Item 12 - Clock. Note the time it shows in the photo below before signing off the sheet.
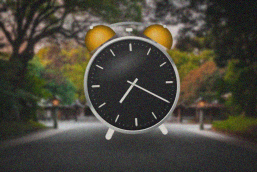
7:20
